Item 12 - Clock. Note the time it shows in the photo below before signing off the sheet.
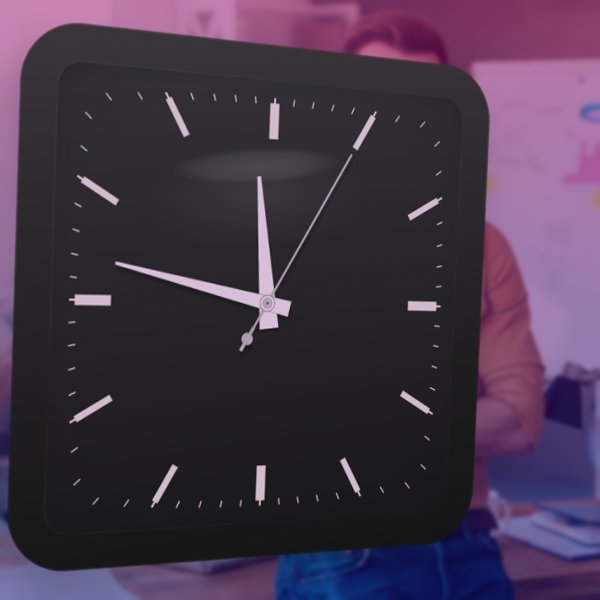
11:47:05
